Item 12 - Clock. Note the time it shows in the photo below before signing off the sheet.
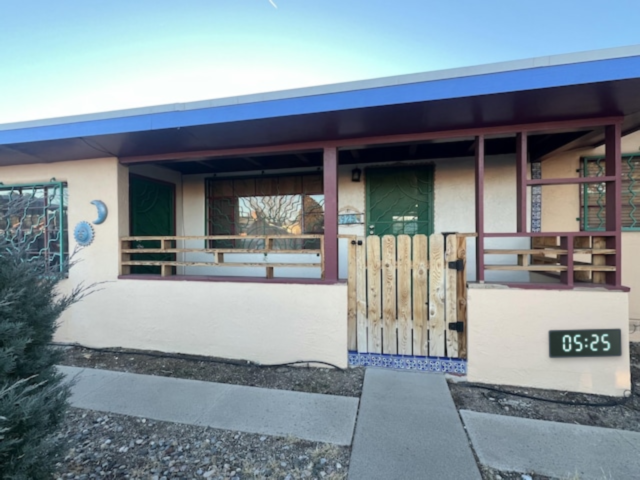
5:25
